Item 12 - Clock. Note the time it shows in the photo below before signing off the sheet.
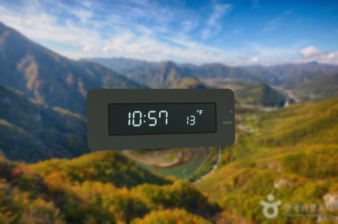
10:57
